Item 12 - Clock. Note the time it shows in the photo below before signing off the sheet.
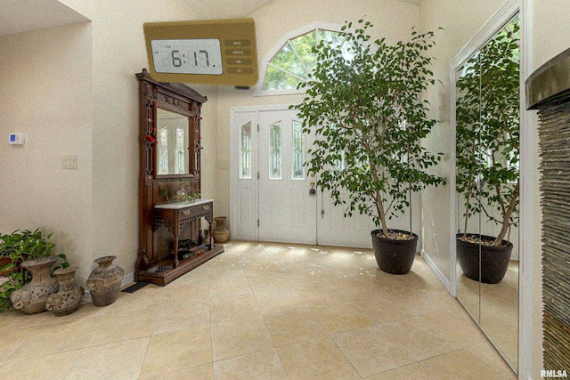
6:17
